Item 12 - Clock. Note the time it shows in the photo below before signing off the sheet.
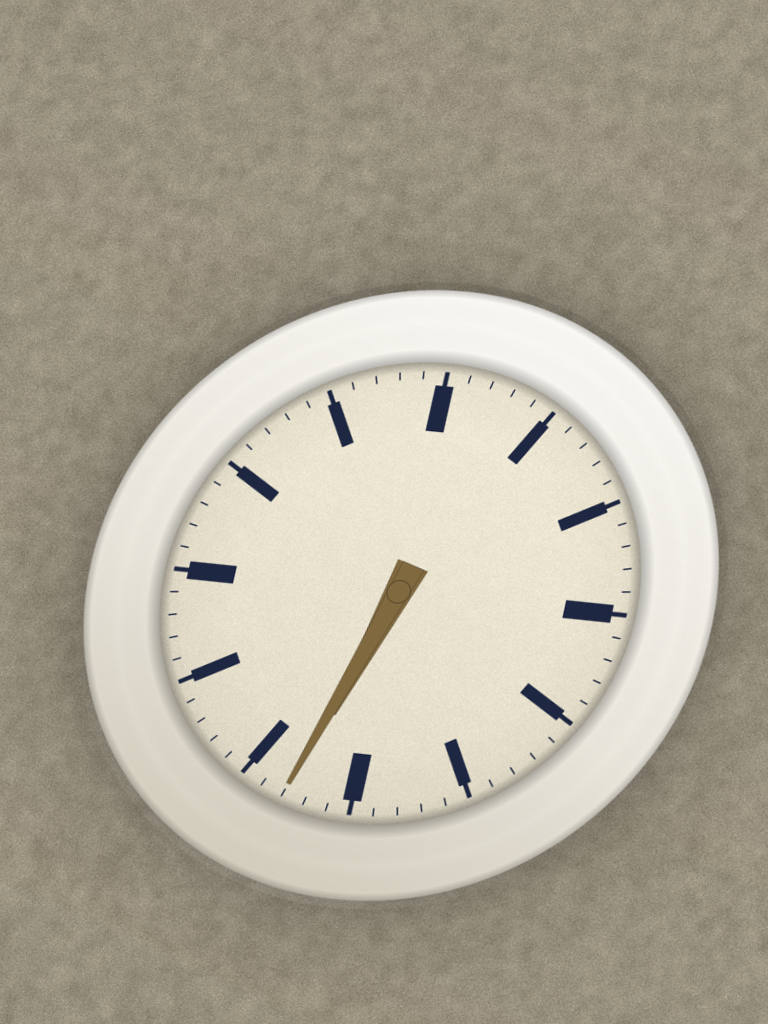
6:33
